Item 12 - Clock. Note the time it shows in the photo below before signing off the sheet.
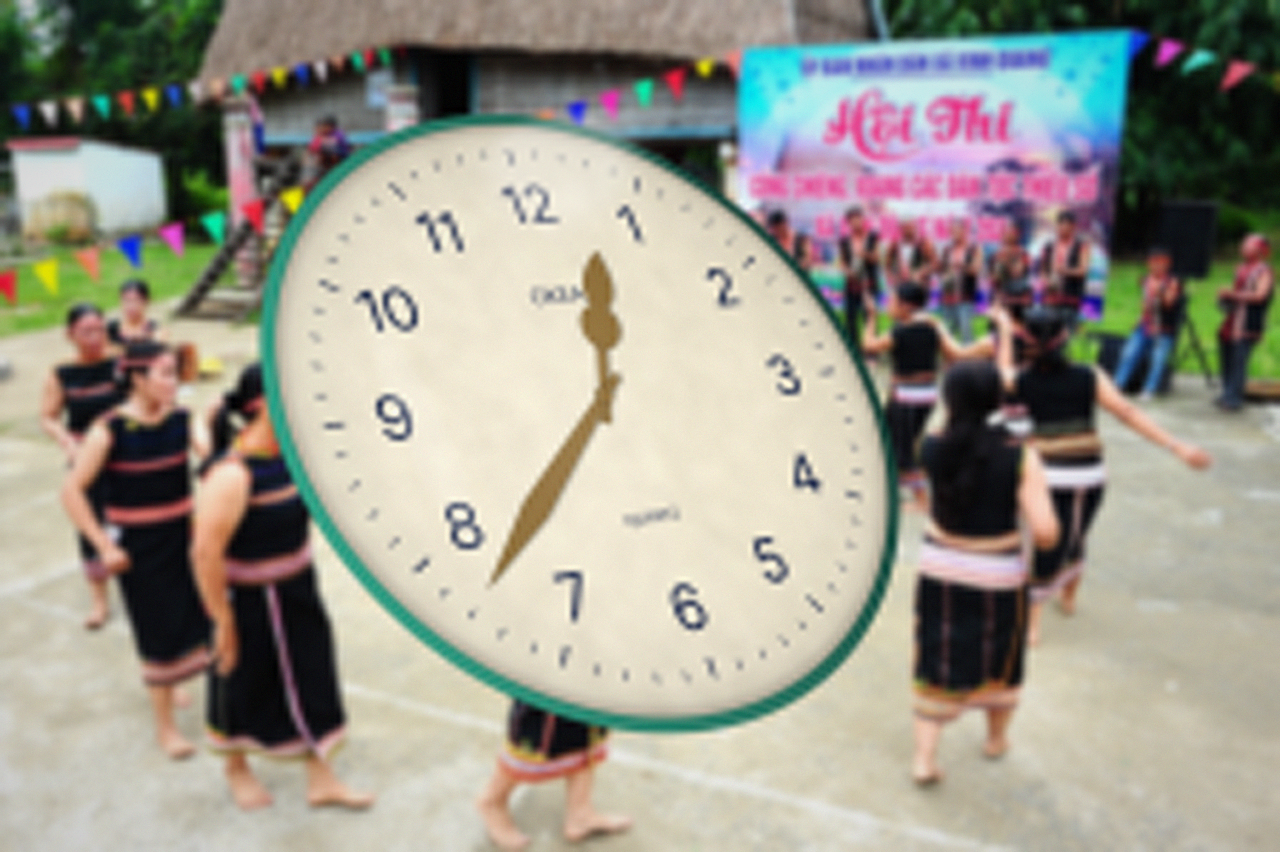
12:38
